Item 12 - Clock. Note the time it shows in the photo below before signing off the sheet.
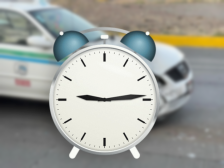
9:14
